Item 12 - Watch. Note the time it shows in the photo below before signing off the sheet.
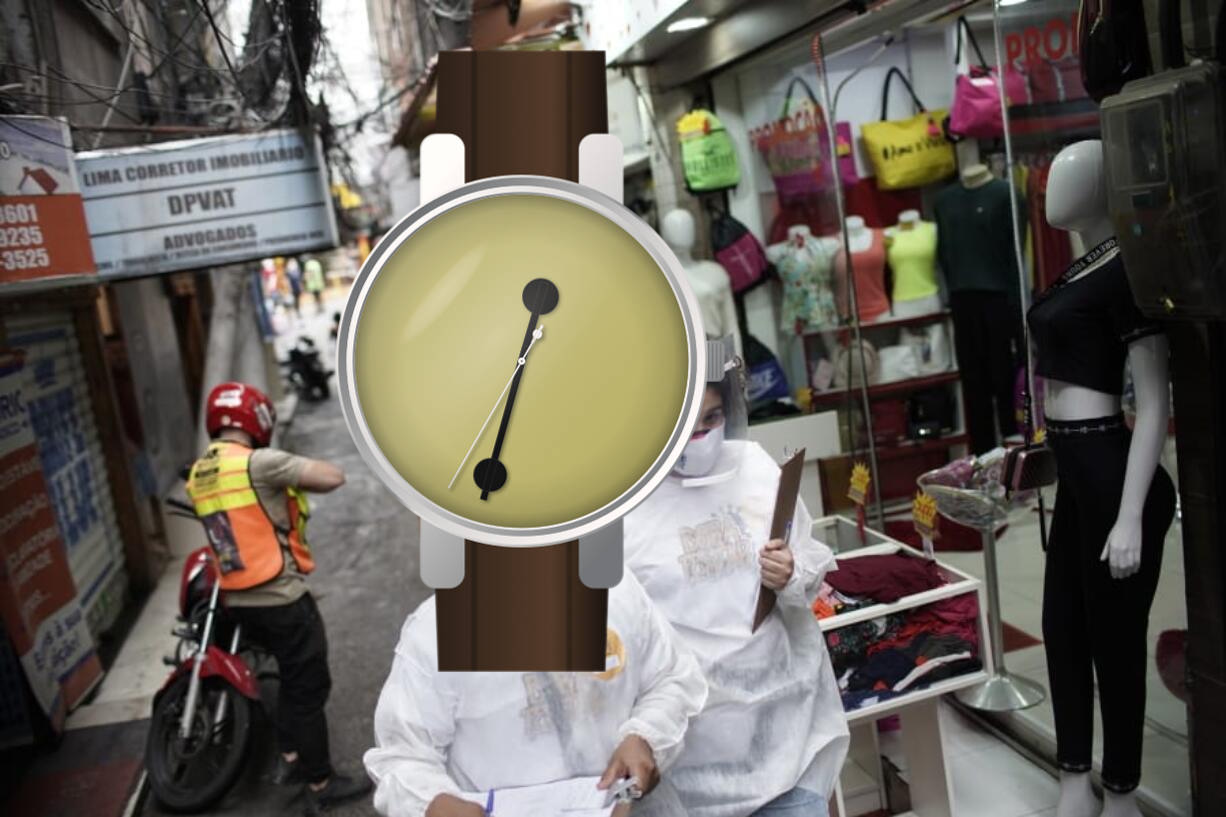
12:32:35
